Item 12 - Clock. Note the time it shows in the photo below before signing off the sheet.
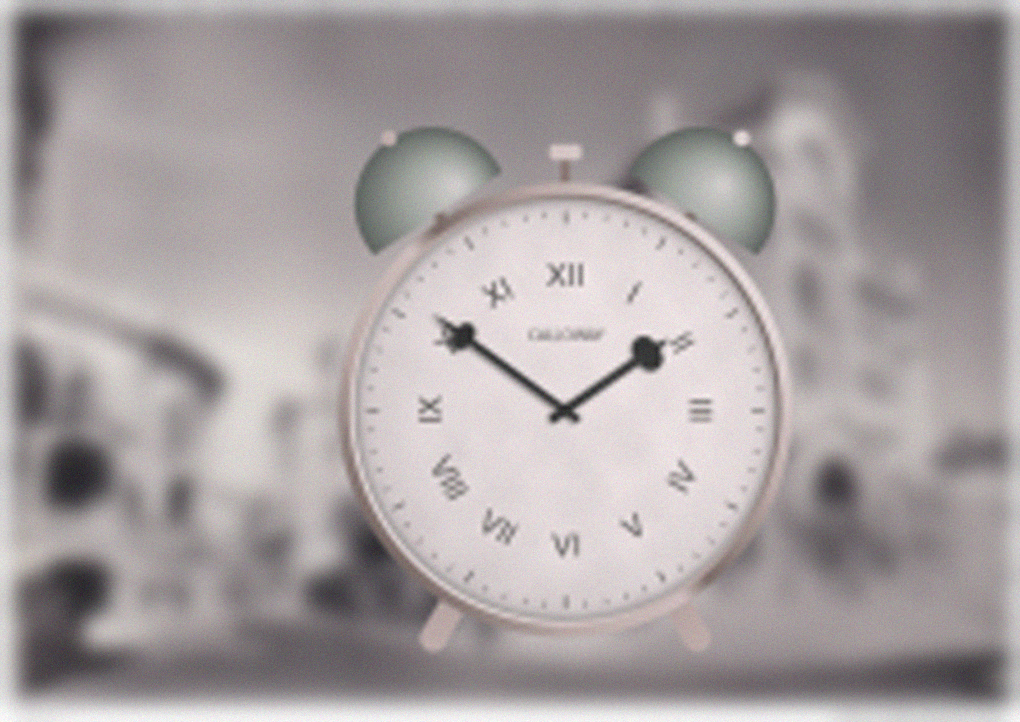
1:51
